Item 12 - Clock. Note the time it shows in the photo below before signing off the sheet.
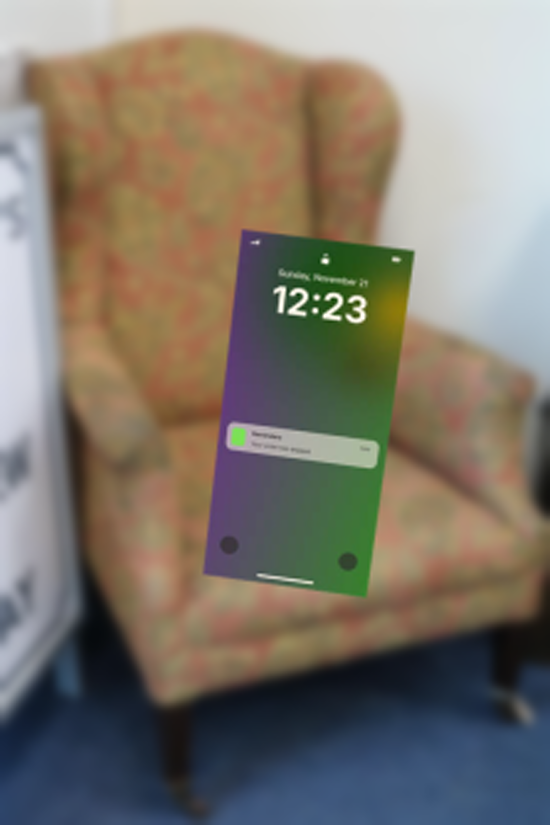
12:23
